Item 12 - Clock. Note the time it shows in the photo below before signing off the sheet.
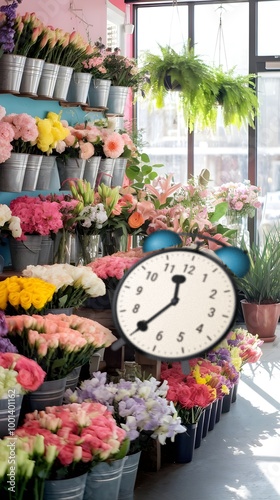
11:35
